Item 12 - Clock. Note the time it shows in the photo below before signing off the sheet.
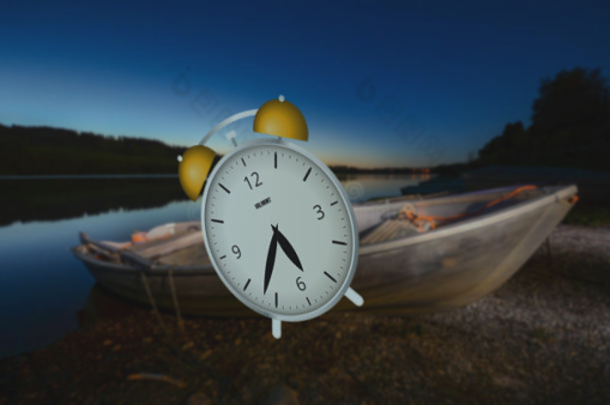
5:37
